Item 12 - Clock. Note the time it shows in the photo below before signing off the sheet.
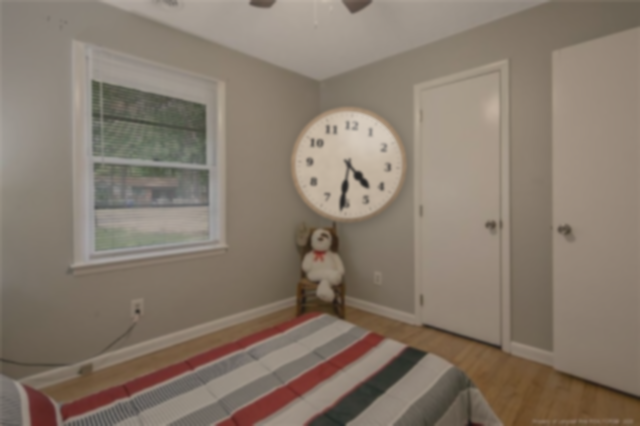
4:31
